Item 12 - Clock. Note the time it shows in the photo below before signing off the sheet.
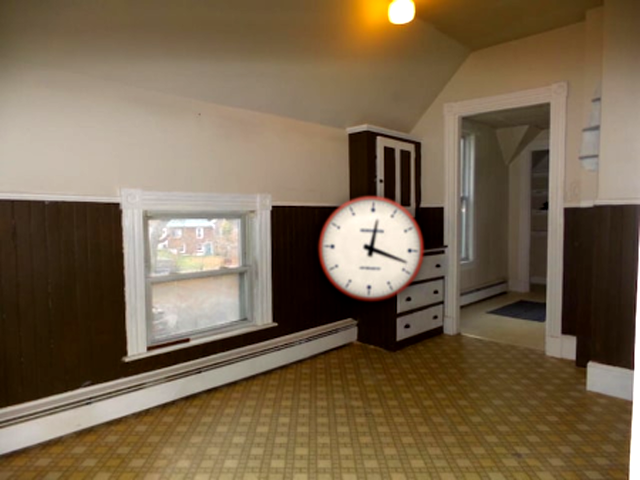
12:18
